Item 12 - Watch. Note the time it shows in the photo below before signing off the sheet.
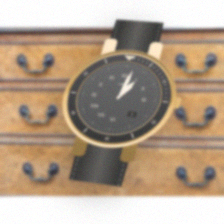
1:02
